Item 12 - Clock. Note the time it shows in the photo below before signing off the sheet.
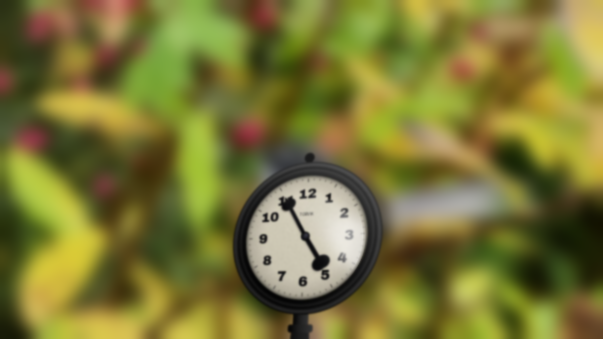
4:55
